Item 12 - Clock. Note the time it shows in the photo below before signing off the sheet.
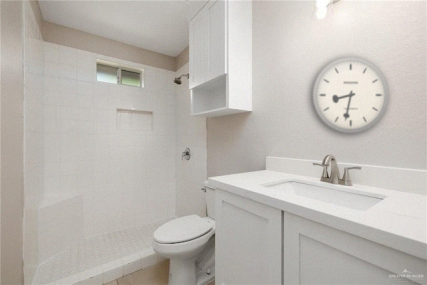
8:32
